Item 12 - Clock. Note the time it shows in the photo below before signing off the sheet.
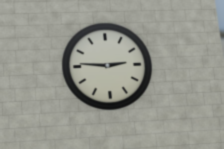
2:46
